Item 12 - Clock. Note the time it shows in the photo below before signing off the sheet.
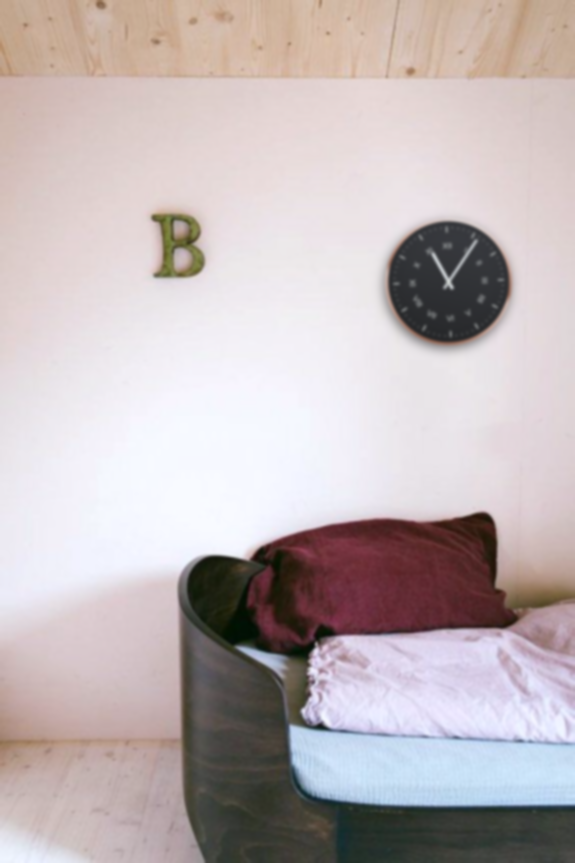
11:06
